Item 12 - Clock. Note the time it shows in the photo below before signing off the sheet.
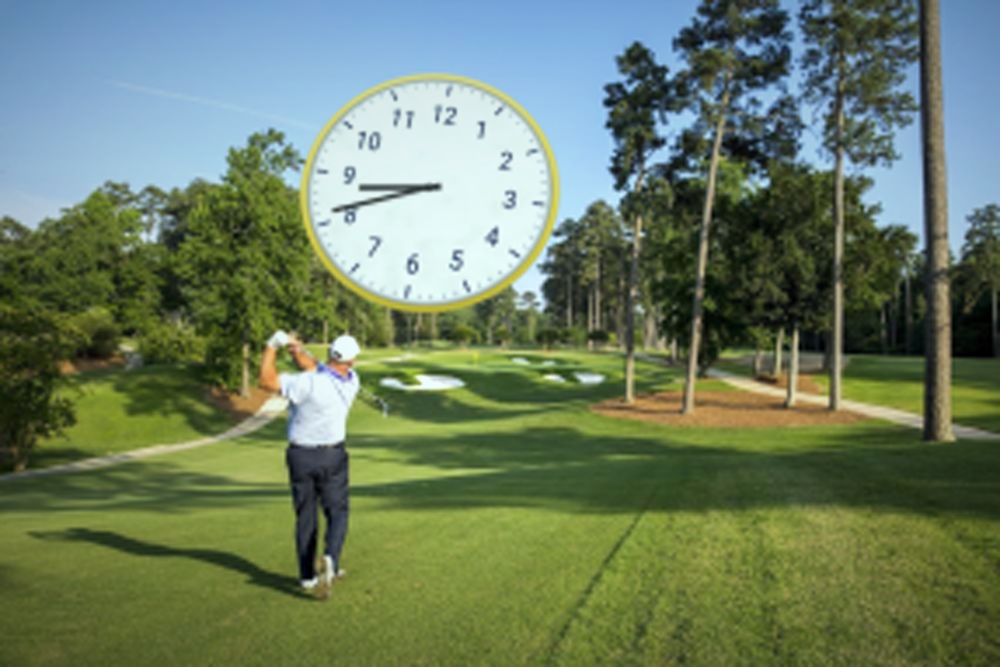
8:41
